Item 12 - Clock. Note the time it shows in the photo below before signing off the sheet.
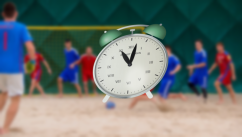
11:02
